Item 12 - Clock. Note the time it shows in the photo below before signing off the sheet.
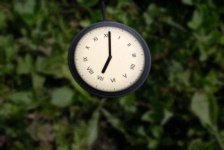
7:01
